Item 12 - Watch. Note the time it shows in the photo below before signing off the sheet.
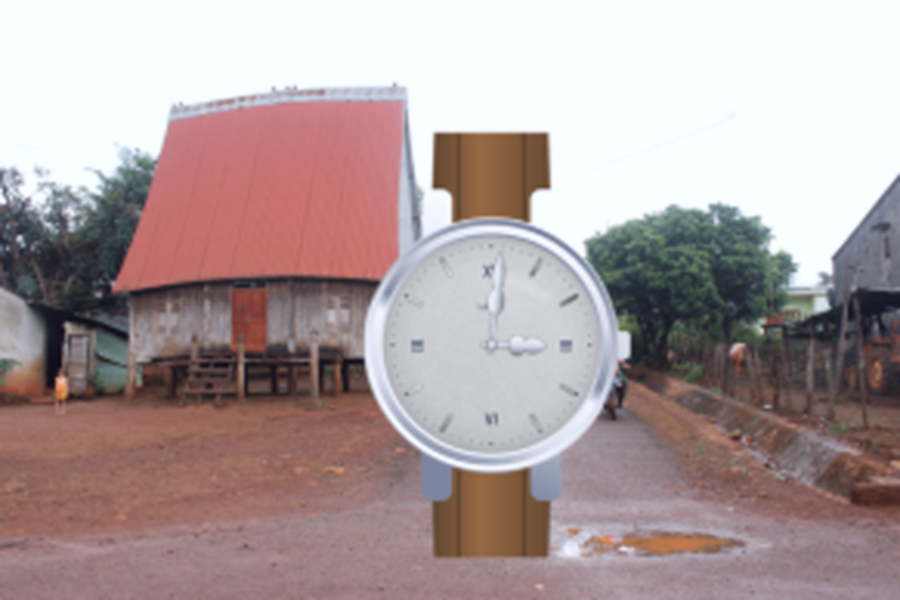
3:01
